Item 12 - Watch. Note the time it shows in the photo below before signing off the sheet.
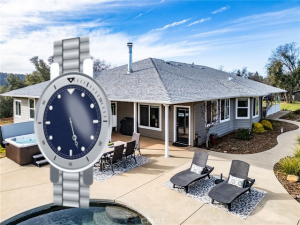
5:27
